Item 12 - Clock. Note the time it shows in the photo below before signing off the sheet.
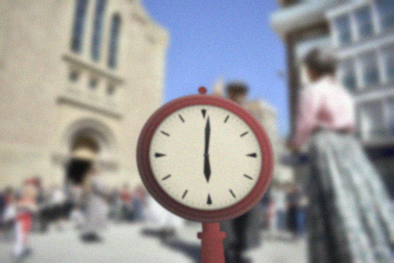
6:01
